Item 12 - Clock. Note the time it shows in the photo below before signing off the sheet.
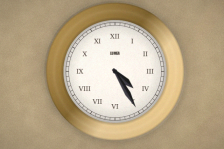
4:25
